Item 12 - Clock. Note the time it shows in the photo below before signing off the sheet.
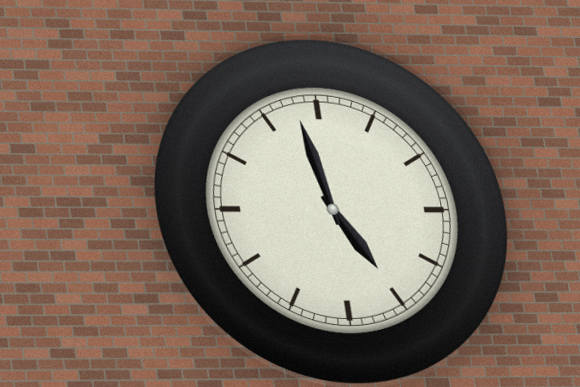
4:58
